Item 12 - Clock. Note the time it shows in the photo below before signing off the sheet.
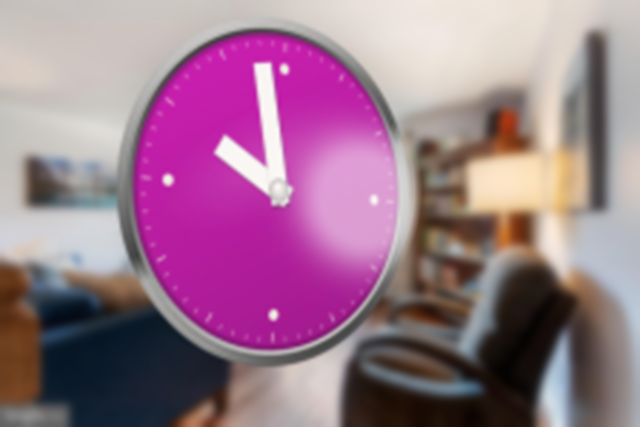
9:58
